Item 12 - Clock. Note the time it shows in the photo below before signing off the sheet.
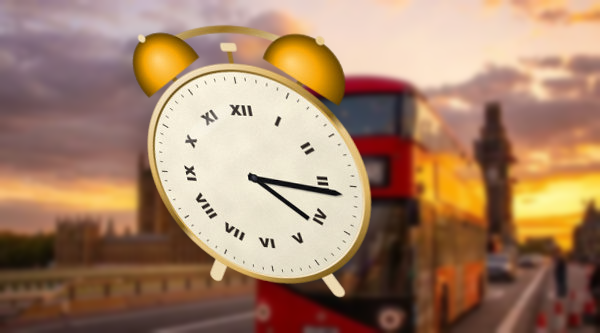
4:16
